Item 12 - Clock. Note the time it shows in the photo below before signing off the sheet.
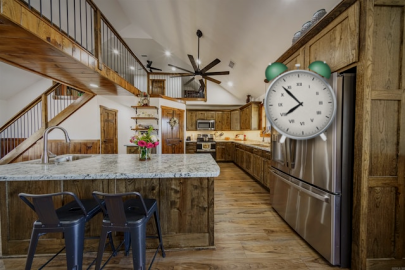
7:53
